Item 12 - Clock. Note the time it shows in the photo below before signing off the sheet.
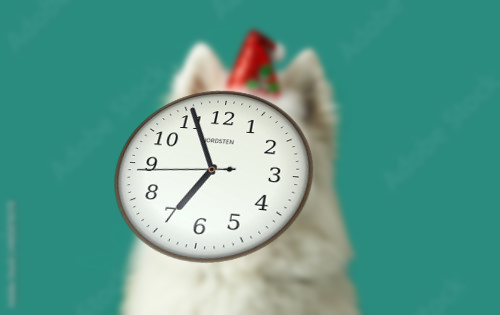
6:55:44
